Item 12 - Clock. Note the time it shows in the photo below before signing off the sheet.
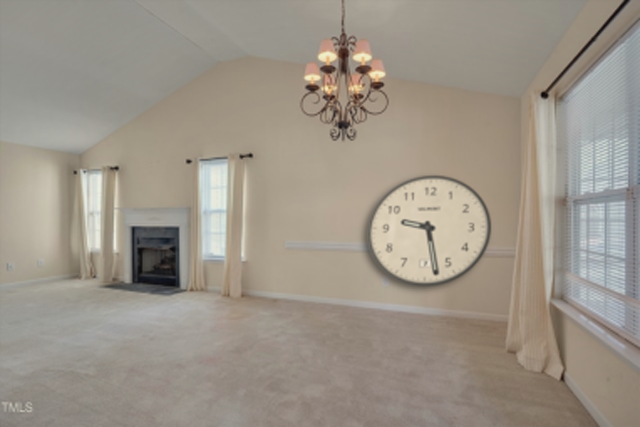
9:28
